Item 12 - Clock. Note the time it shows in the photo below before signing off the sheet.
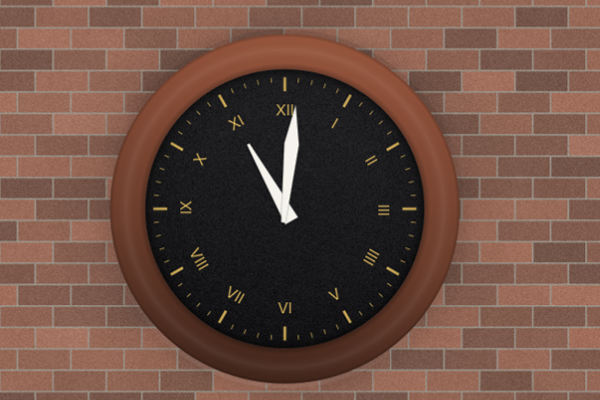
11:01
